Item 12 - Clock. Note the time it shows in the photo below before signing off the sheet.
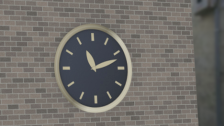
11:12
